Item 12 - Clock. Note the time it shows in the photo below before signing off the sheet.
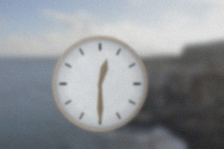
12:30
